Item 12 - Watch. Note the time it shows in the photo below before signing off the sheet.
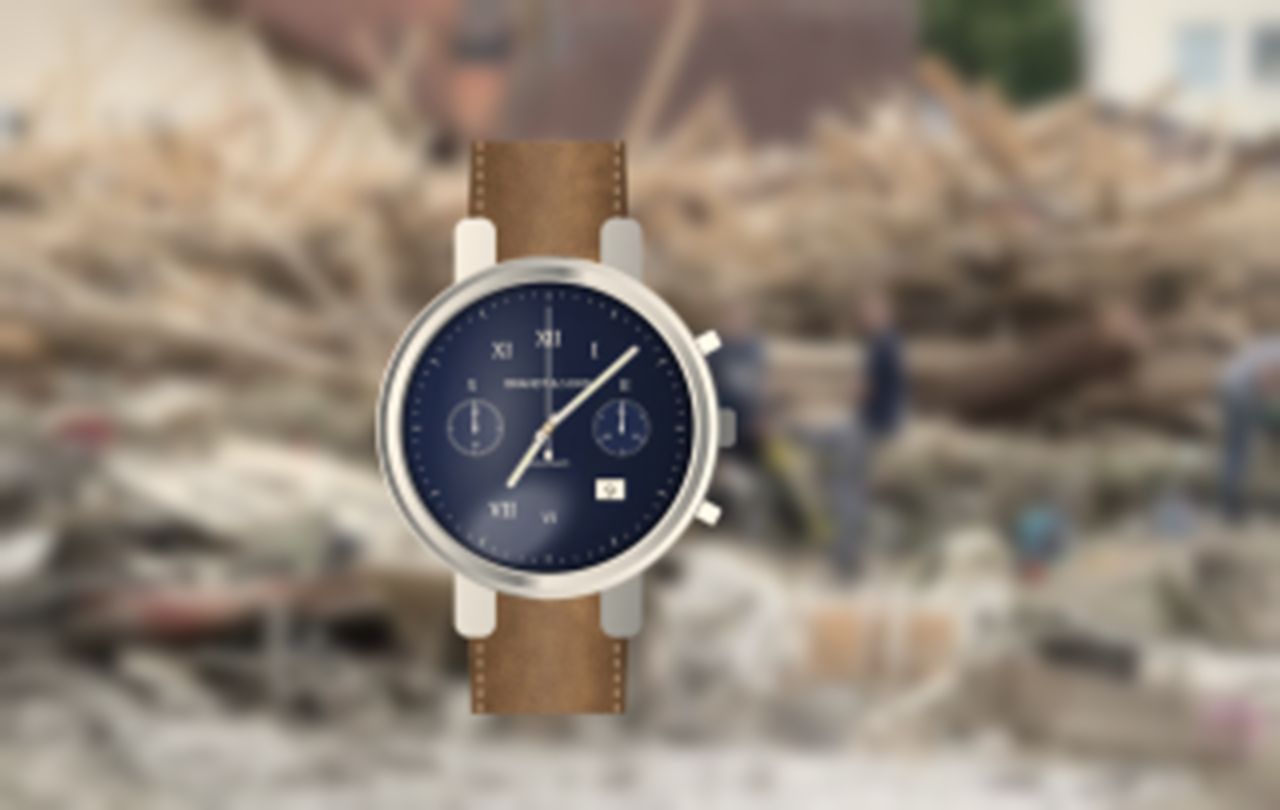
7:08
